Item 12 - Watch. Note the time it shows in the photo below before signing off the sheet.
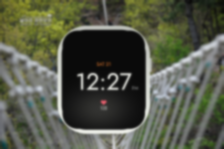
12:27
